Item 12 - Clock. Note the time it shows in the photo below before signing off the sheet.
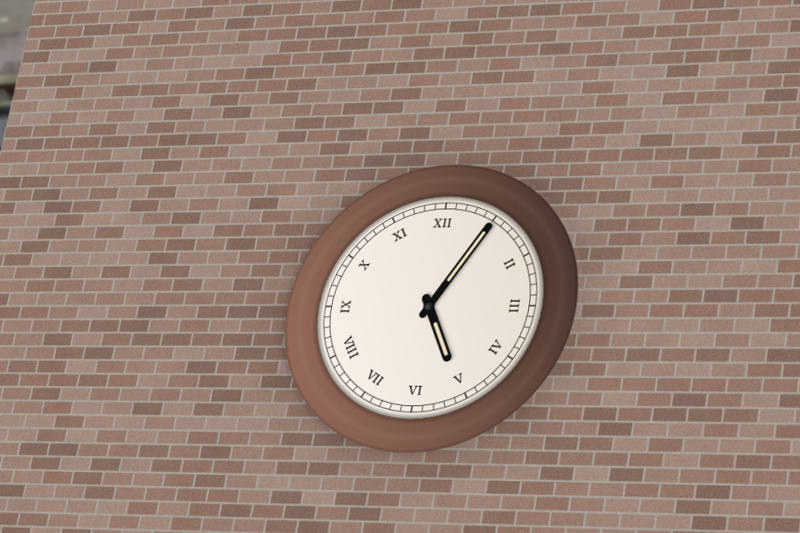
5:05
